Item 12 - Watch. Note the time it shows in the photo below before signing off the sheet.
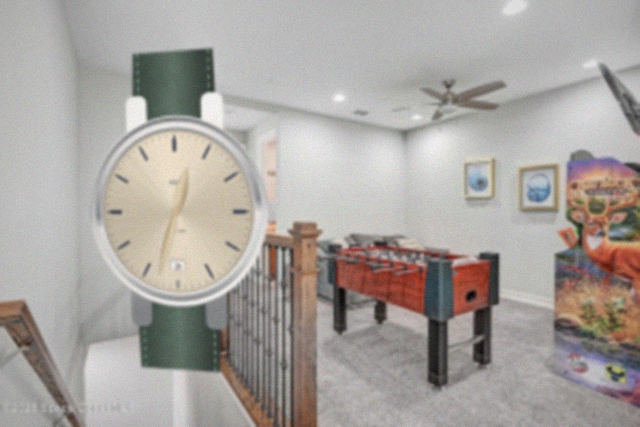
12:33
